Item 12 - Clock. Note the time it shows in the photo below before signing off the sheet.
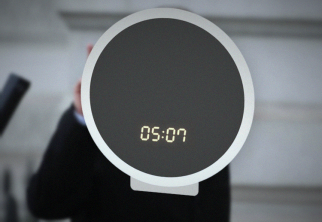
5:07
